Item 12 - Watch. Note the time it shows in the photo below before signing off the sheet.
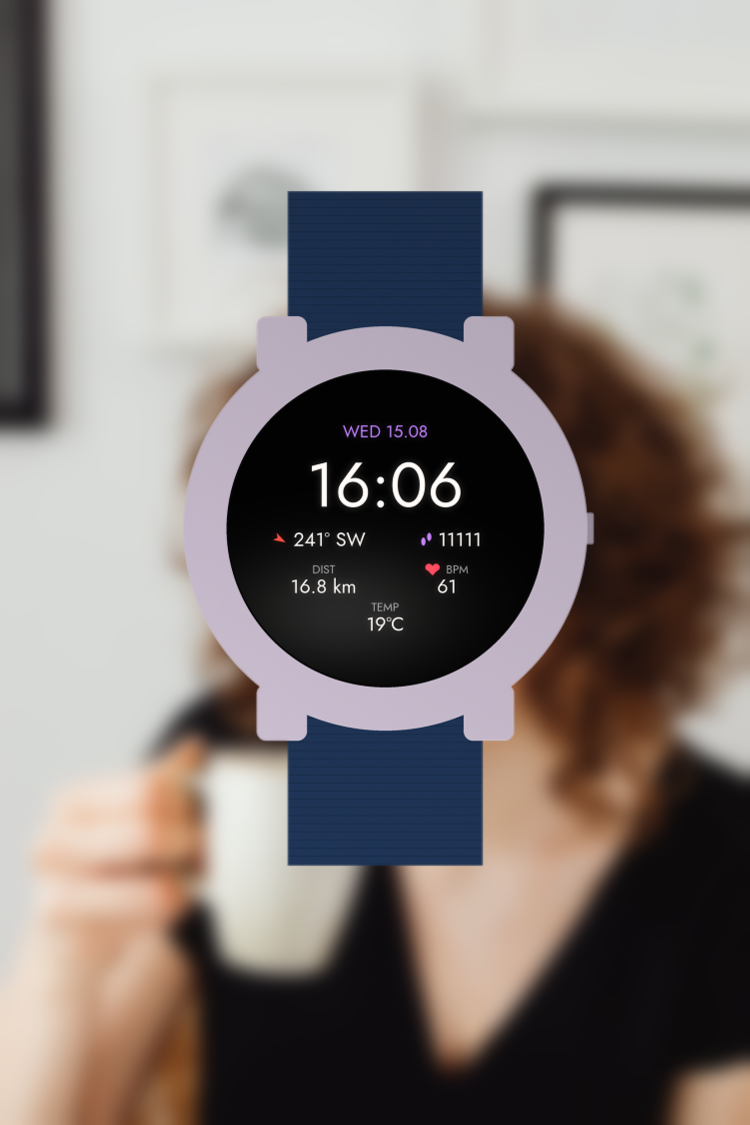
16:06
